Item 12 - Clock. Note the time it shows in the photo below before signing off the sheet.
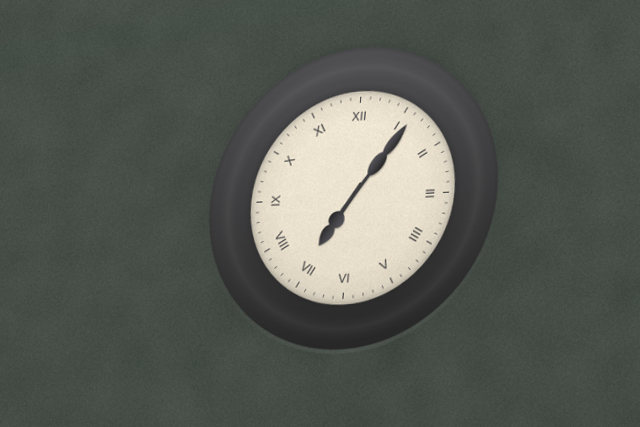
7:06
